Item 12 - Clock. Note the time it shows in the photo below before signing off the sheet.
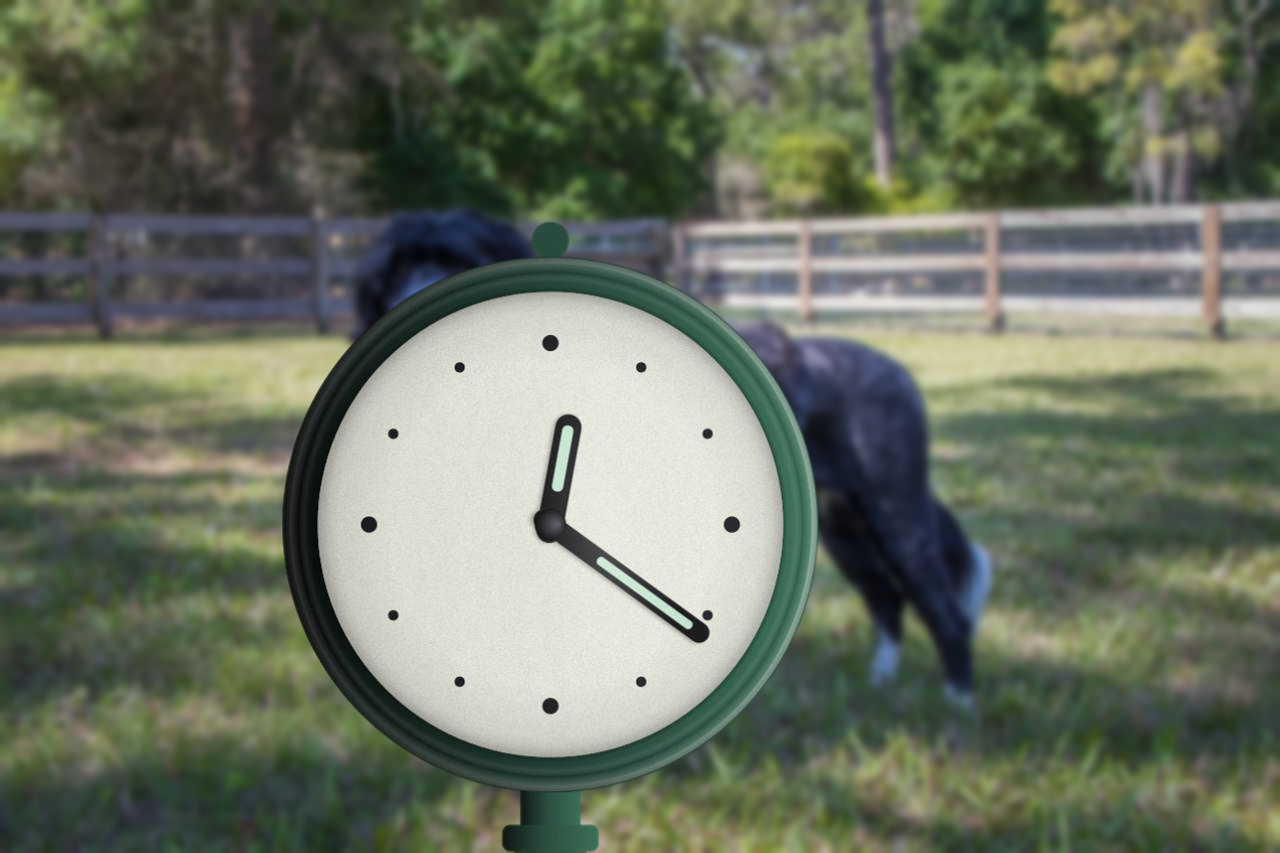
12:21
